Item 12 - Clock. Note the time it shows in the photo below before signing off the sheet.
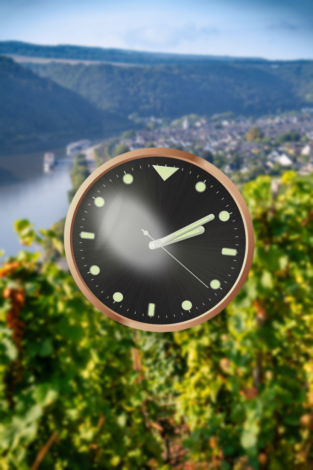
2:09:21
